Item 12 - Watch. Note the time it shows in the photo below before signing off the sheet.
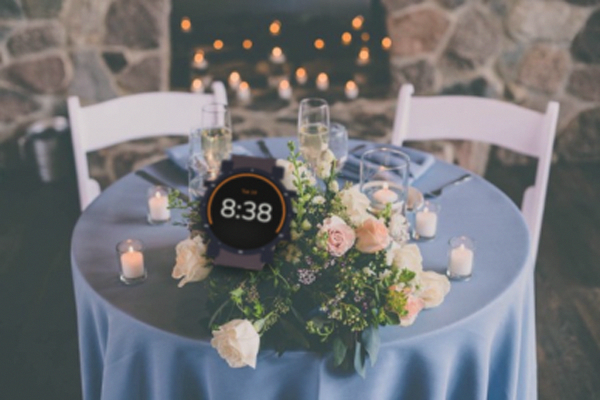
8:38
